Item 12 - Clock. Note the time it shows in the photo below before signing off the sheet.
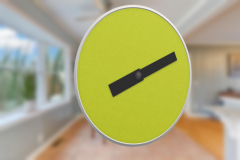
8:11
